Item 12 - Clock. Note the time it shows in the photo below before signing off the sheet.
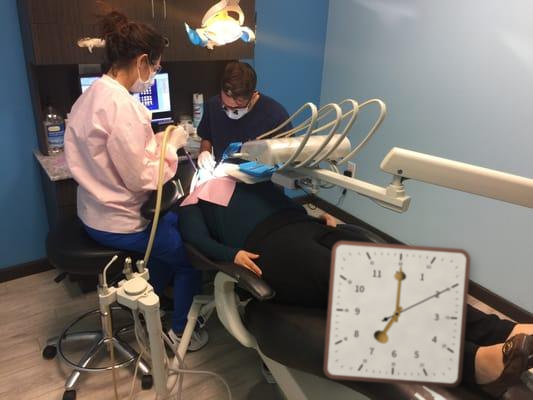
7:00:10
